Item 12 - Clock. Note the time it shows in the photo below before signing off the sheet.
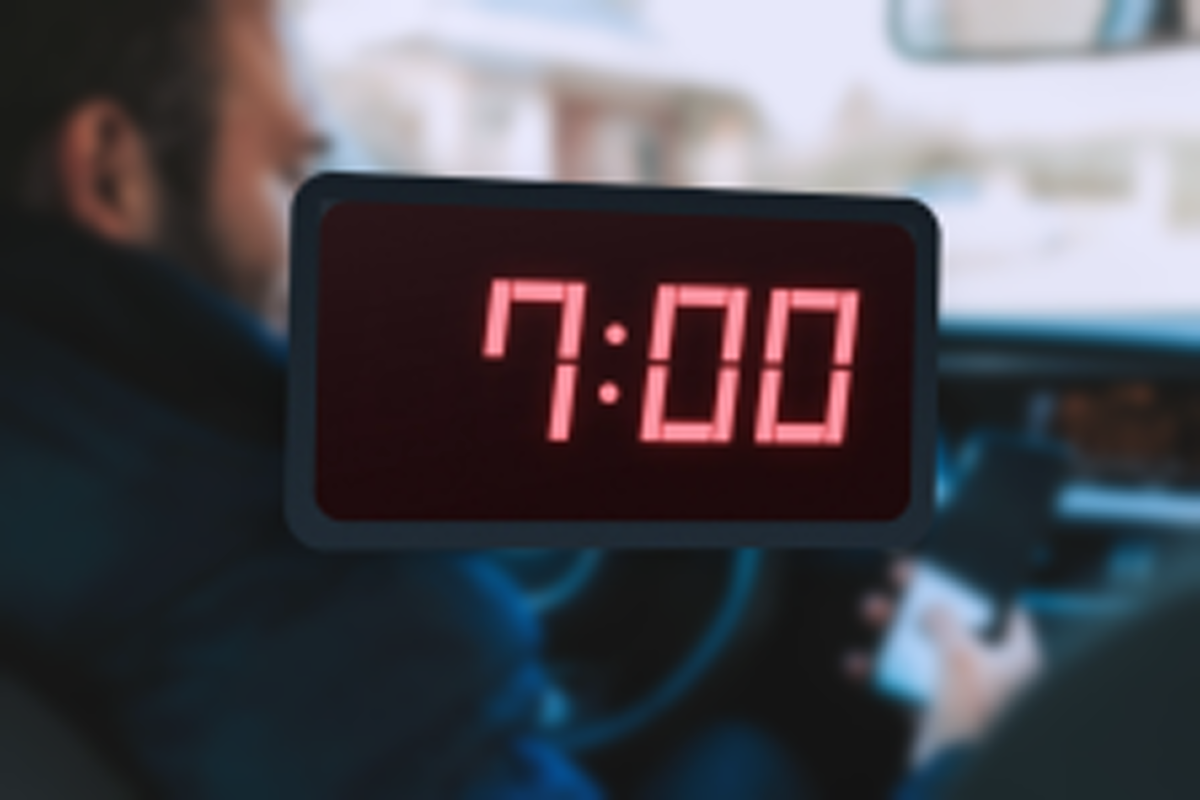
7:00
